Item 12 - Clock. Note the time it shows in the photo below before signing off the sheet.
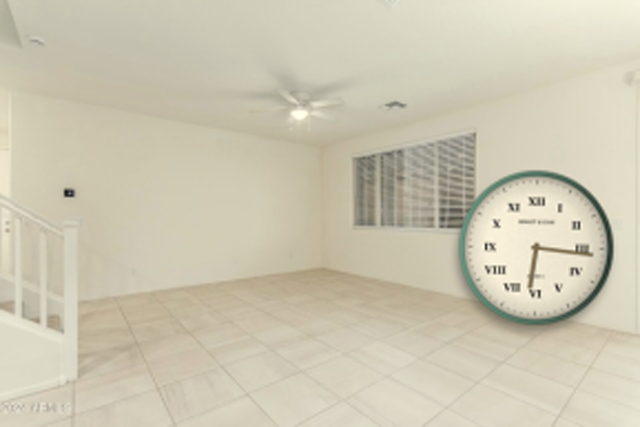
6:16
